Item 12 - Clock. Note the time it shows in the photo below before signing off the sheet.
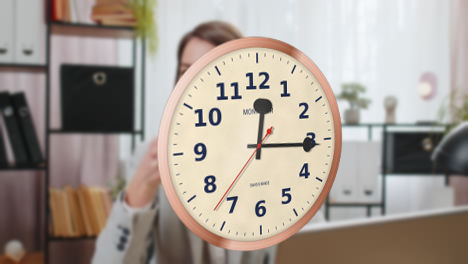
12:15:37
